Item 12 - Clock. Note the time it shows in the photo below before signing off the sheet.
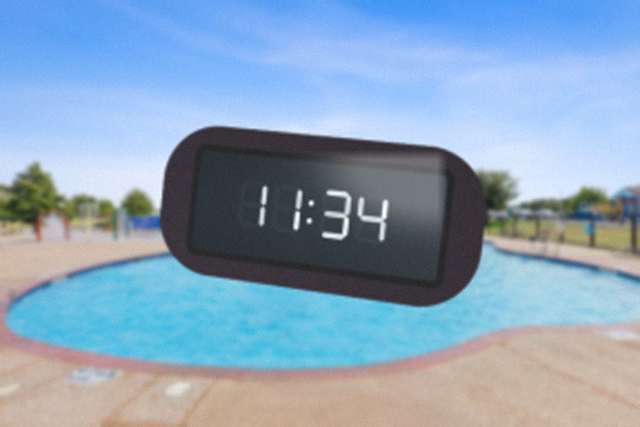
11:34
